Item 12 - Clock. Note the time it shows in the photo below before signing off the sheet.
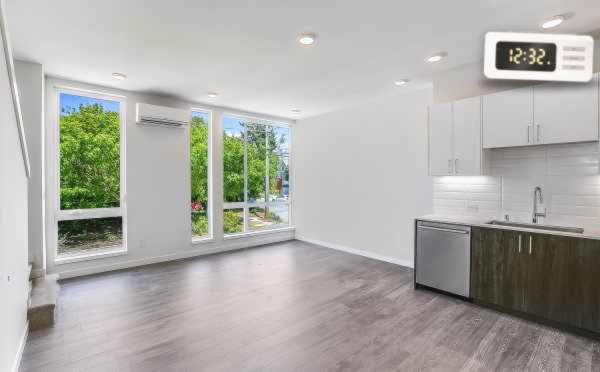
12:32
